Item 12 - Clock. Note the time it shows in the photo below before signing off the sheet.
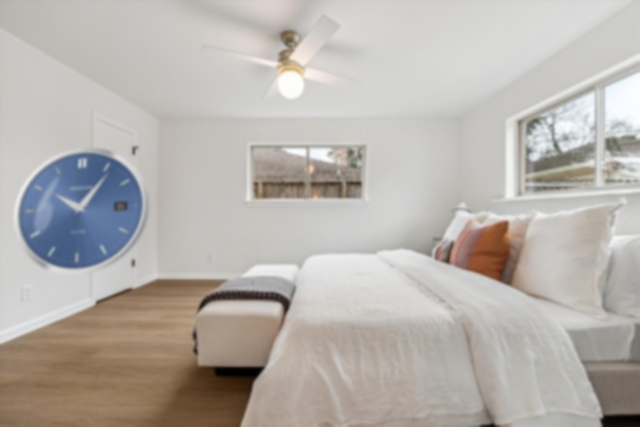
10:06
